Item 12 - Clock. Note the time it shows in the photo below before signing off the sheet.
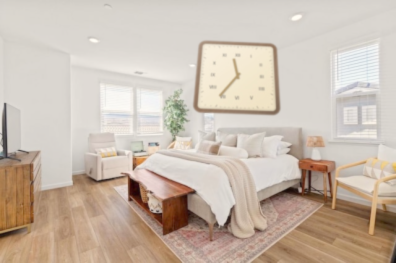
11:36
